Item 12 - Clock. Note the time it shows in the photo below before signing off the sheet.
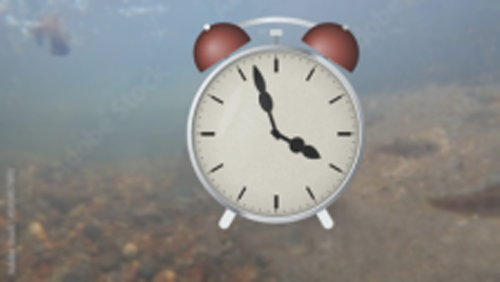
3:57
